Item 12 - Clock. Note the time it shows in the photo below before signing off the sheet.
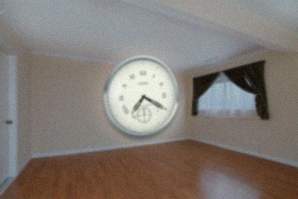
7:20
